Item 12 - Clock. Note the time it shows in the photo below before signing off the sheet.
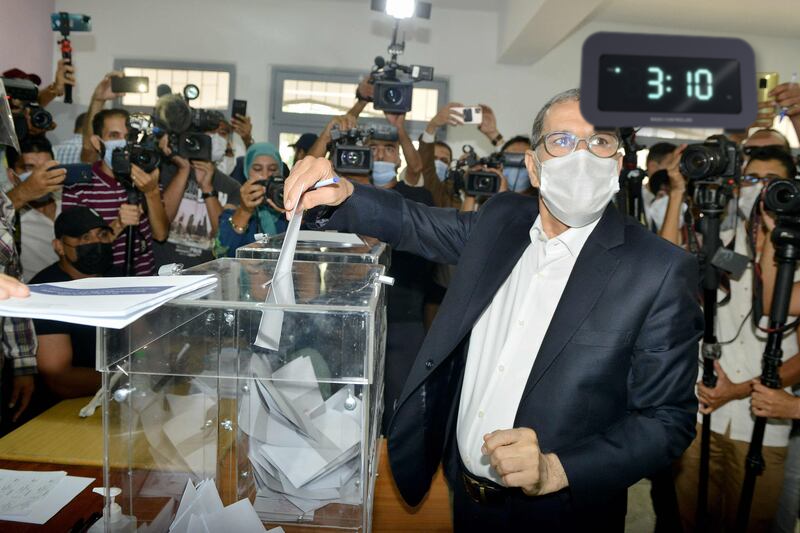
3:10
